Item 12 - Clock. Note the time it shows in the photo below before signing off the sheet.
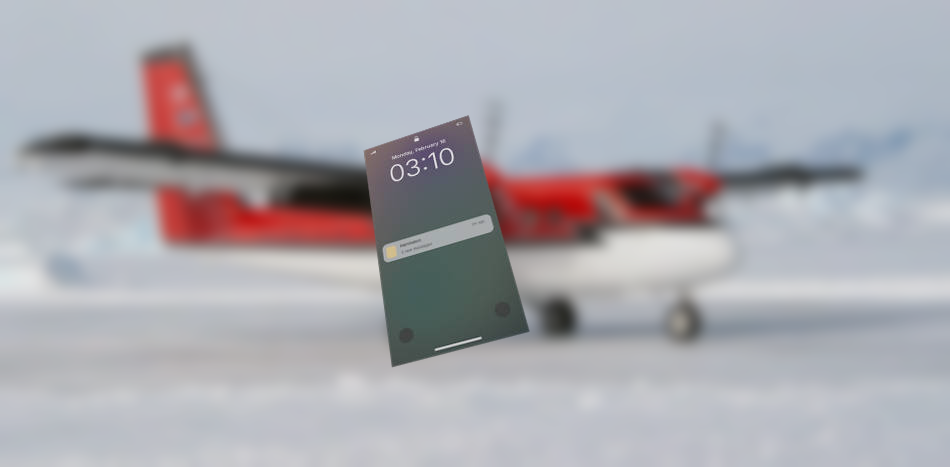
3:10
